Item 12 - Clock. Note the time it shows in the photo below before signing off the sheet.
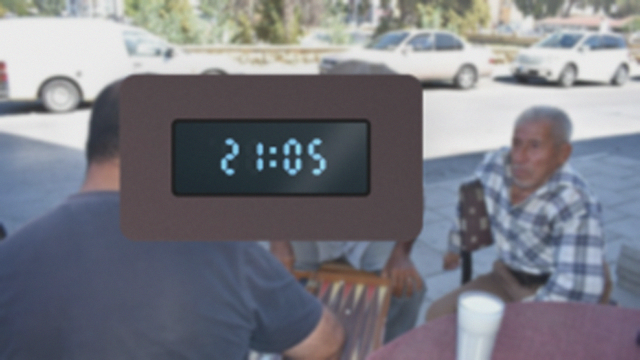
21:05
